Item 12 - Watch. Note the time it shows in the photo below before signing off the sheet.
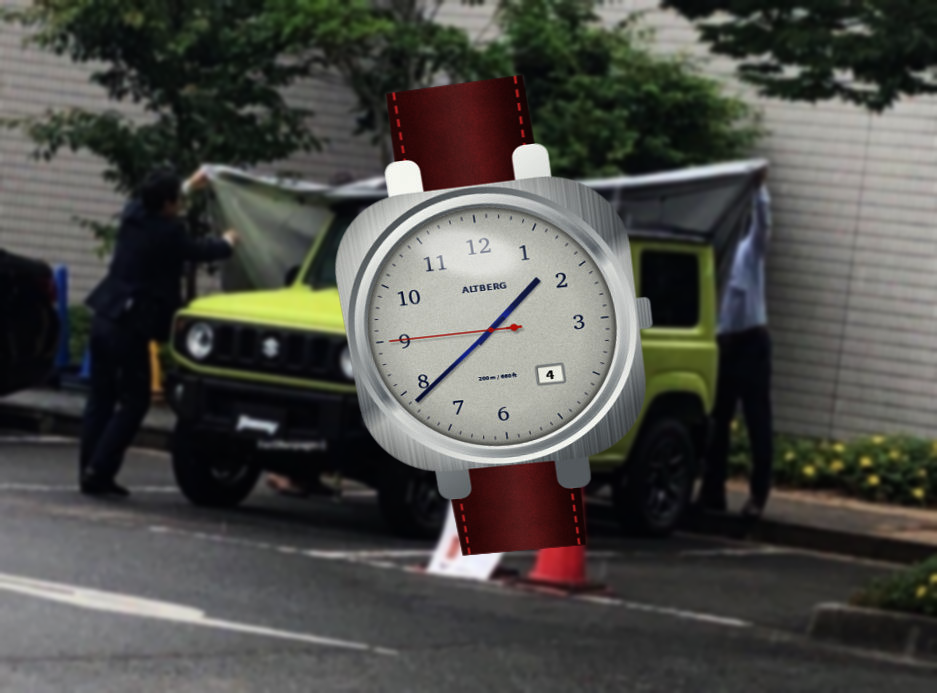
1:38:45
